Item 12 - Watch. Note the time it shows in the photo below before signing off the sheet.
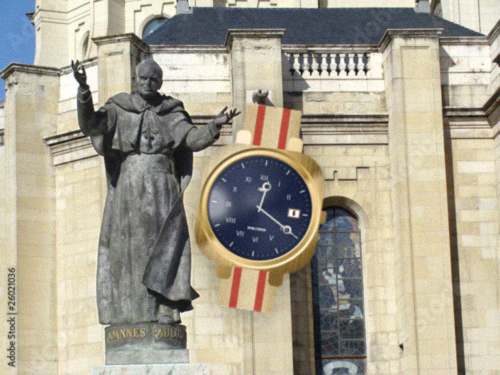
12:20
